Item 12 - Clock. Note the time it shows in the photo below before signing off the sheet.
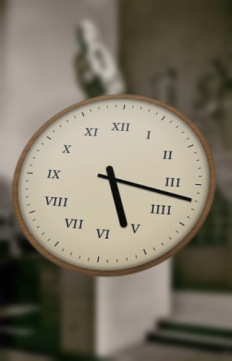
5:17
